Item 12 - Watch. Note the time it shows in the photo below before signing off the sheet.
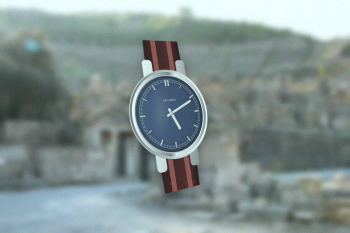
5:11
